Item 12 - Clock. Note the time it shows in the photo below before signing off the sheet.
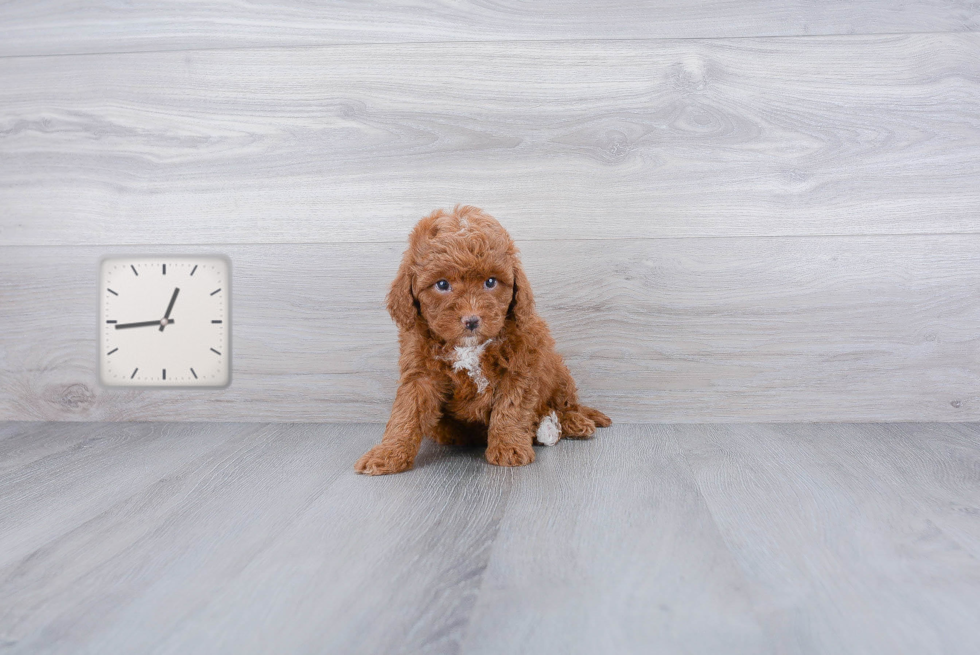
12:44
